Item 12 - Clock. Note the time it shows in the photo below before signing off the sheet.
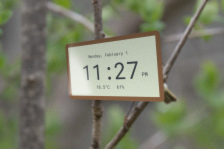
11:27
